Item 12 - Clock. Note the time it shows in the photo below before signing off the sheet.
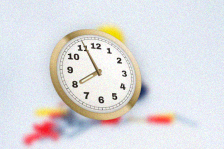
7:56
